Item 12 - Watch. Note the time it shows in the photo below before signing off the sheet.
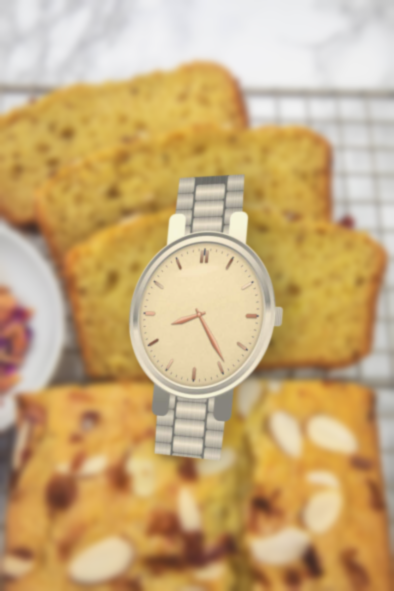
8:24
